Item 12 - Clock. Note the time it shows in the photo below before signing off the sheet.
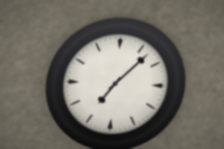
7:07
